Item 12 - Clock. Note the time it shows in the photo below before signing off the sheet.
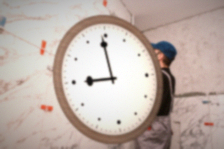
8:59
